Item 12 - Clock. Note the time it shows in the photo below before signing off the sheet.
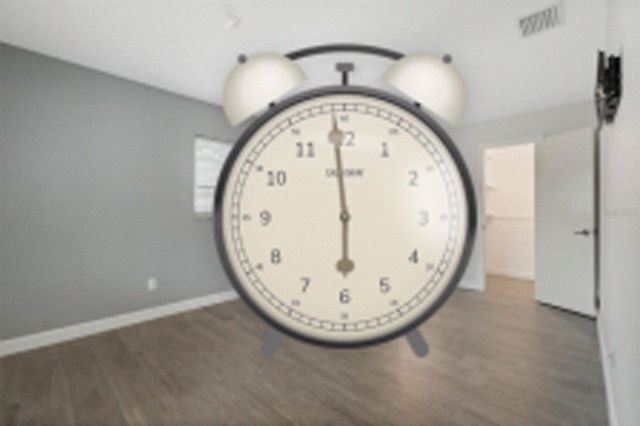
5:59
